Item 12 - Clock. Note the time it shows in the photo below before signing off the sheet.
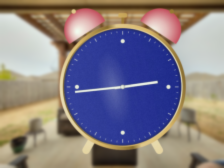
2:44
